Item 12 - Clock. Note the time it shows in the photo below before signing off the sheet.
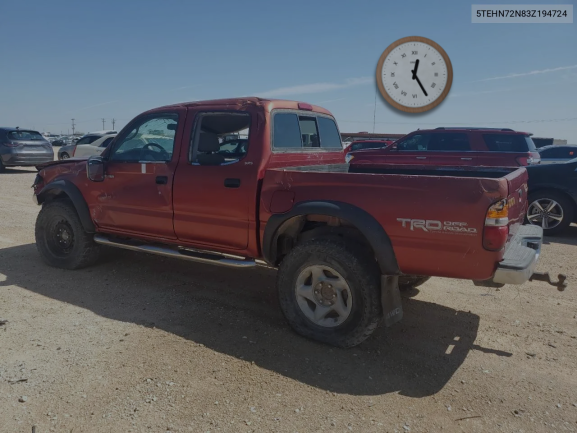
12:25
